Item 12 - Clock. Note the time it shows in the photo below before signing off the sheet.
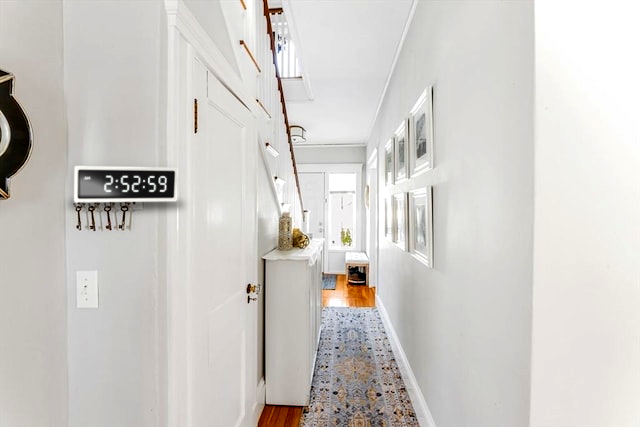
2:52:59
